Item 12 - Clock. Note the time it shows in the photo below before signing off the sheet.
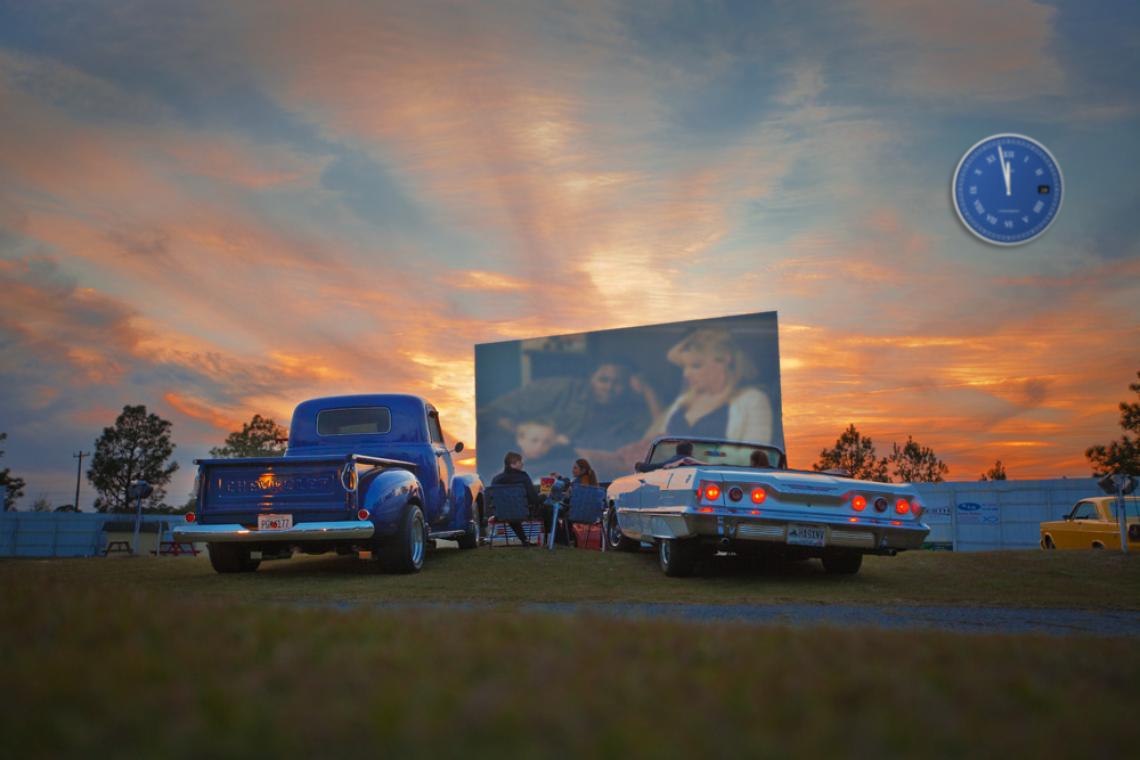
11:58
